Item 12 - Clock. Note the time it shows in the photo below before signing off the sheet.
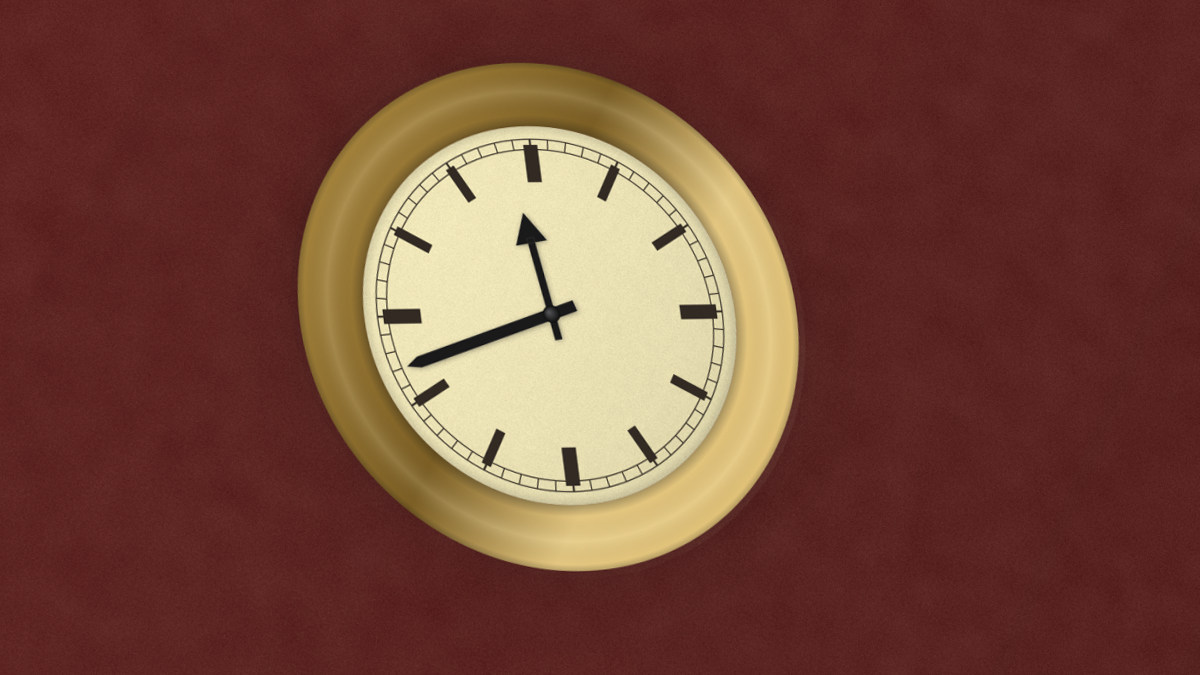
11:42
